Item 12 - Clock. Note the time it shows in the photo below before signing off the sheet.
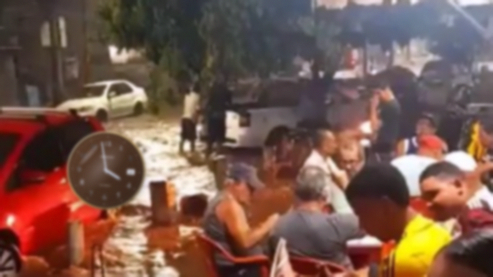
3:58
